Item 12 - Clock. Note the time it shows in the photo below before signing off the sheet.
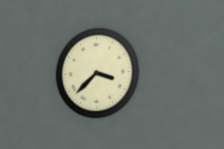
3:38
